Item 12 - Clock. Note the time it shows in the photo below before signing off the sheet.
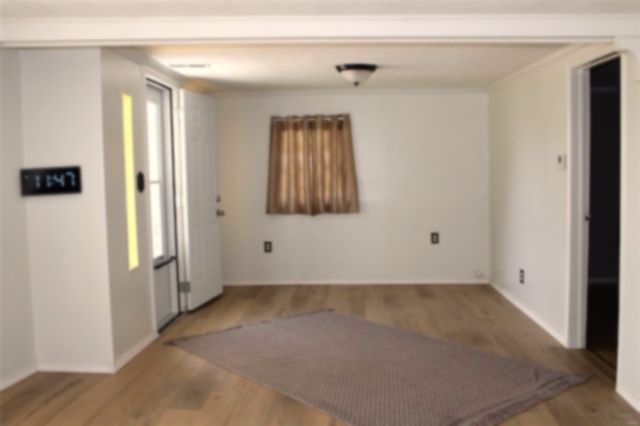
11:47
